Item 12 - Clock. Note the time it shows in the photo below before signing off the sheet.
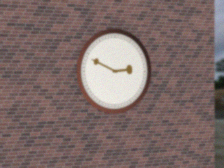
2:49
